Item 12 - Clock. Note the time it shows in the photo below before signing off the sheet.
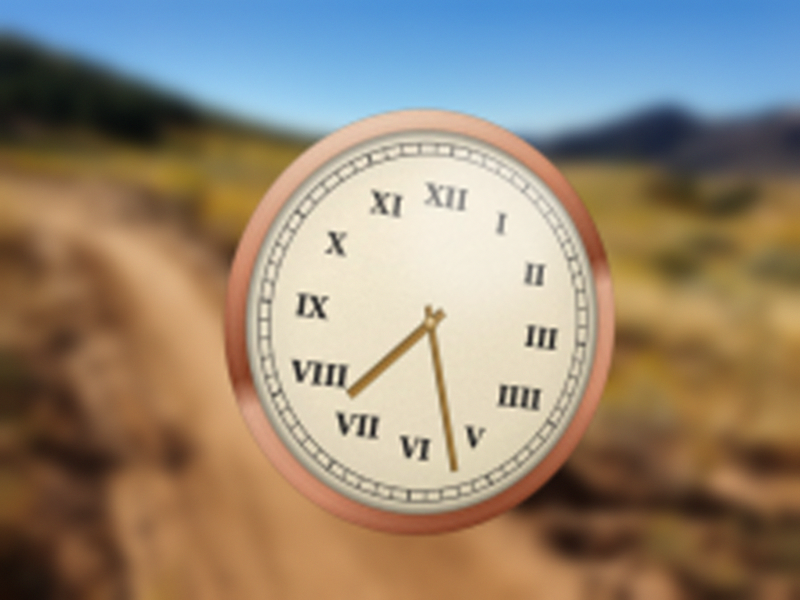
7:27
